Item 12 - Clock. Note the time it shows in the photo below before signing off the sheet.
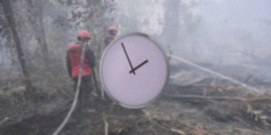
1:56
